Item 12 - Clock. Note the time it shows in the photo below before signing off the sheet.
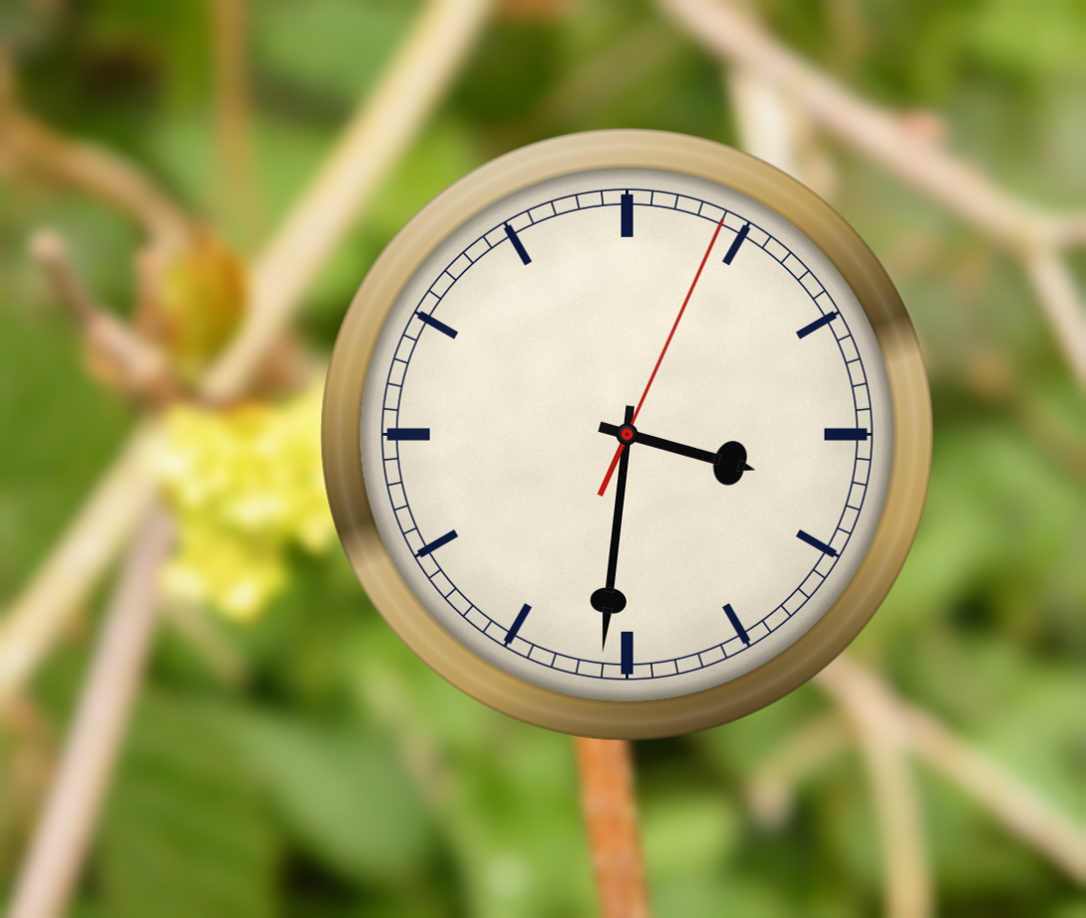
3:31:04
